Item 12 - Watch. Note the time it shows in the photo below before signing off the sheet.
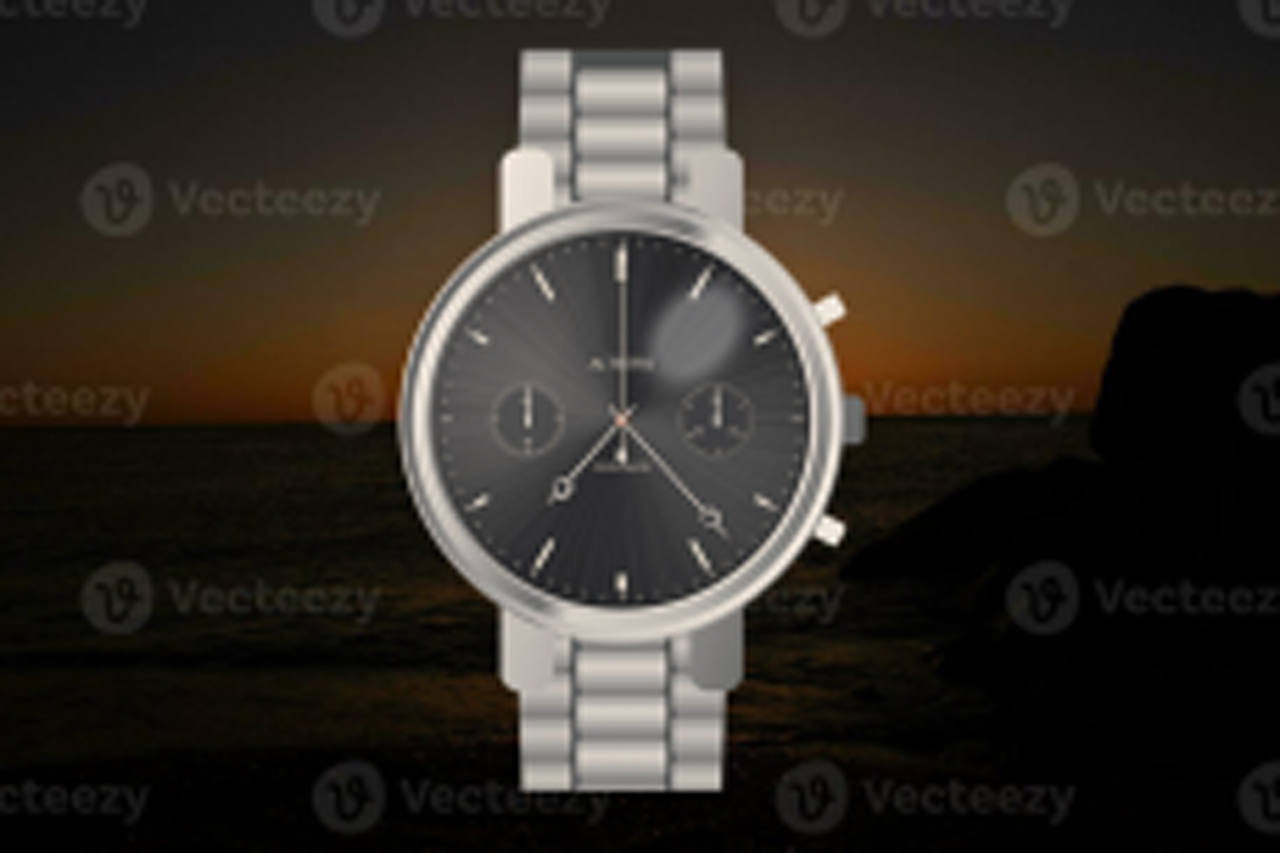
7:23
